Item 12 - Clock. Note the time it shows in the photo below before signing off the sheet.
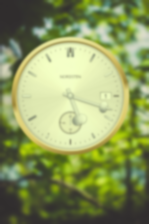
5:18
